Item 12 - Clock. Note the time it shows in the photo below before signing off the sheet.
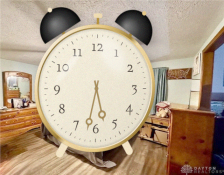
5:32
